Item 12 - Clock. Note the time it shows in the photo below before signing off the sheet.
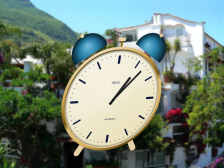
1:07
